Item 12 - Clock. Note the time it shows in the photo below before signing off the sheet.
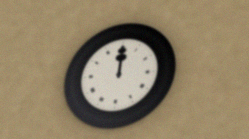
12:00
